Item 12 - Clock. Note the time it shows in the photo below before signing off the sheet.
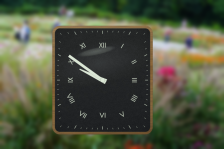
9:51
